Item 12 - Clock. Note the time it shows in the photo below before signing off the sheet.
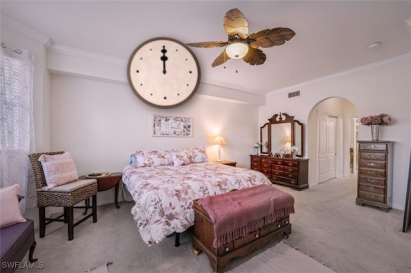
12:00
